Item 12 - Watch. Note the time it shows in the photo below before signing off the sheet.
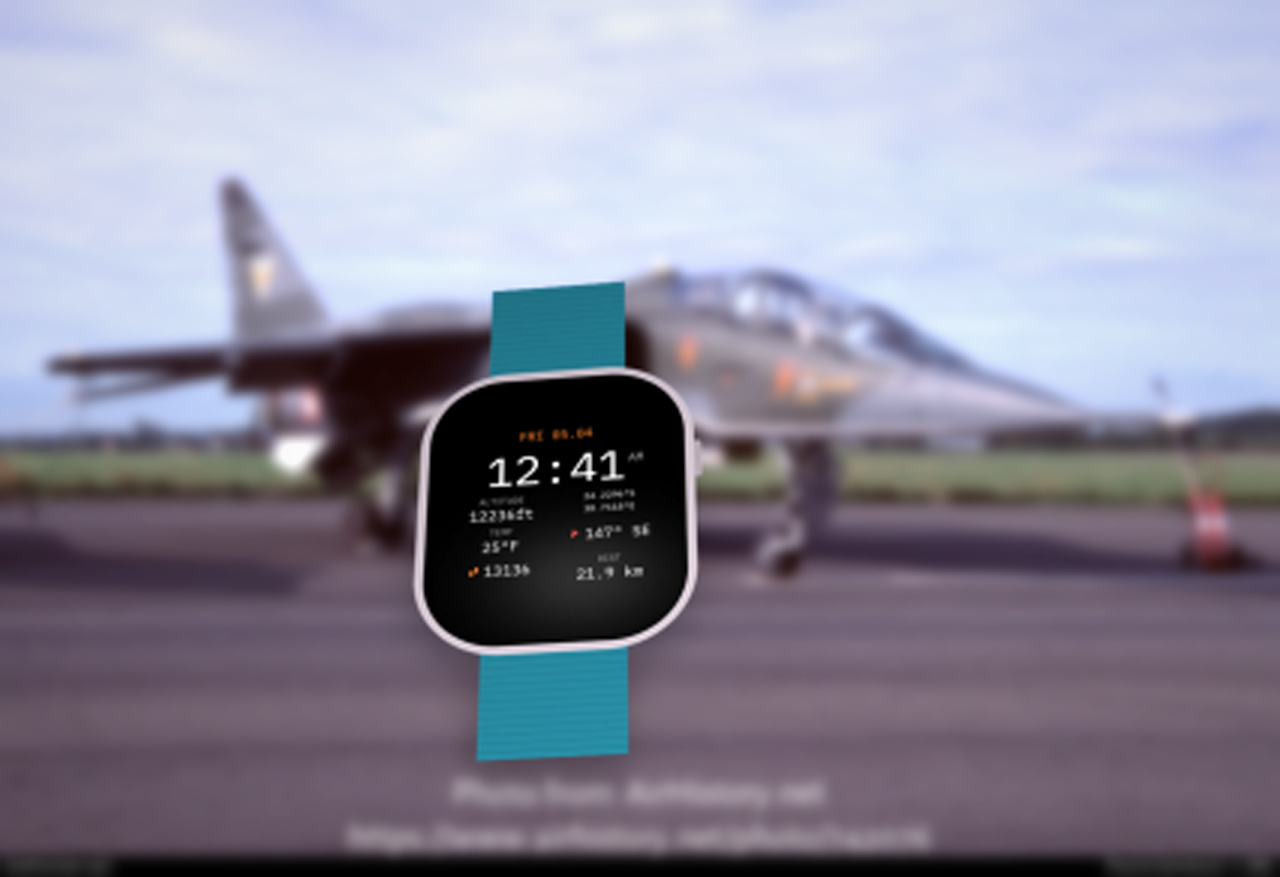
12:41
